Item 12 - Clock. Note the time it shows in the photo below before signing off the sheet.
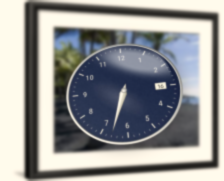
6:33
